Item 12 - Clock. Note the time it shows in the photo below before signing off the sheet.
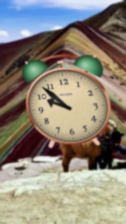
9:53
